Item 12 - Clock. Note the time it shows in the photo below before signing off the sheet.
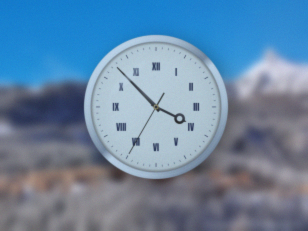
3:52:35
